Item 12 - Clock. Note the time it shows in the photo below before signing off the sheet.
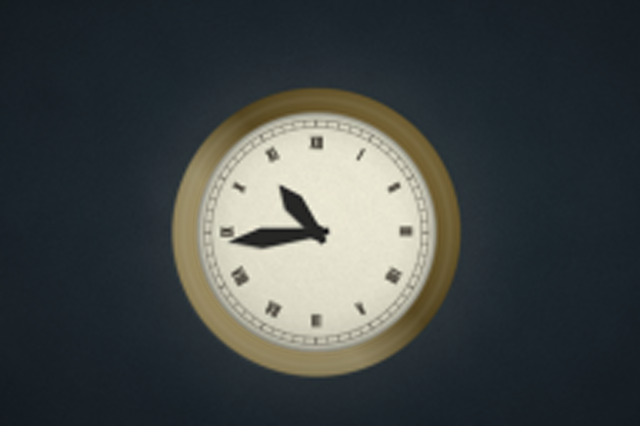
10:44
